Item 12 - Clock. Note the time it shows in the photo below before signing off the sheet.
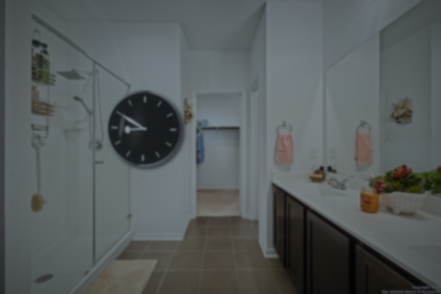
8:50
